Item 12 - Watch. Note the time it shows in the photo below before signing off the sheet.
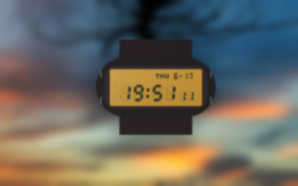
19:51:11
